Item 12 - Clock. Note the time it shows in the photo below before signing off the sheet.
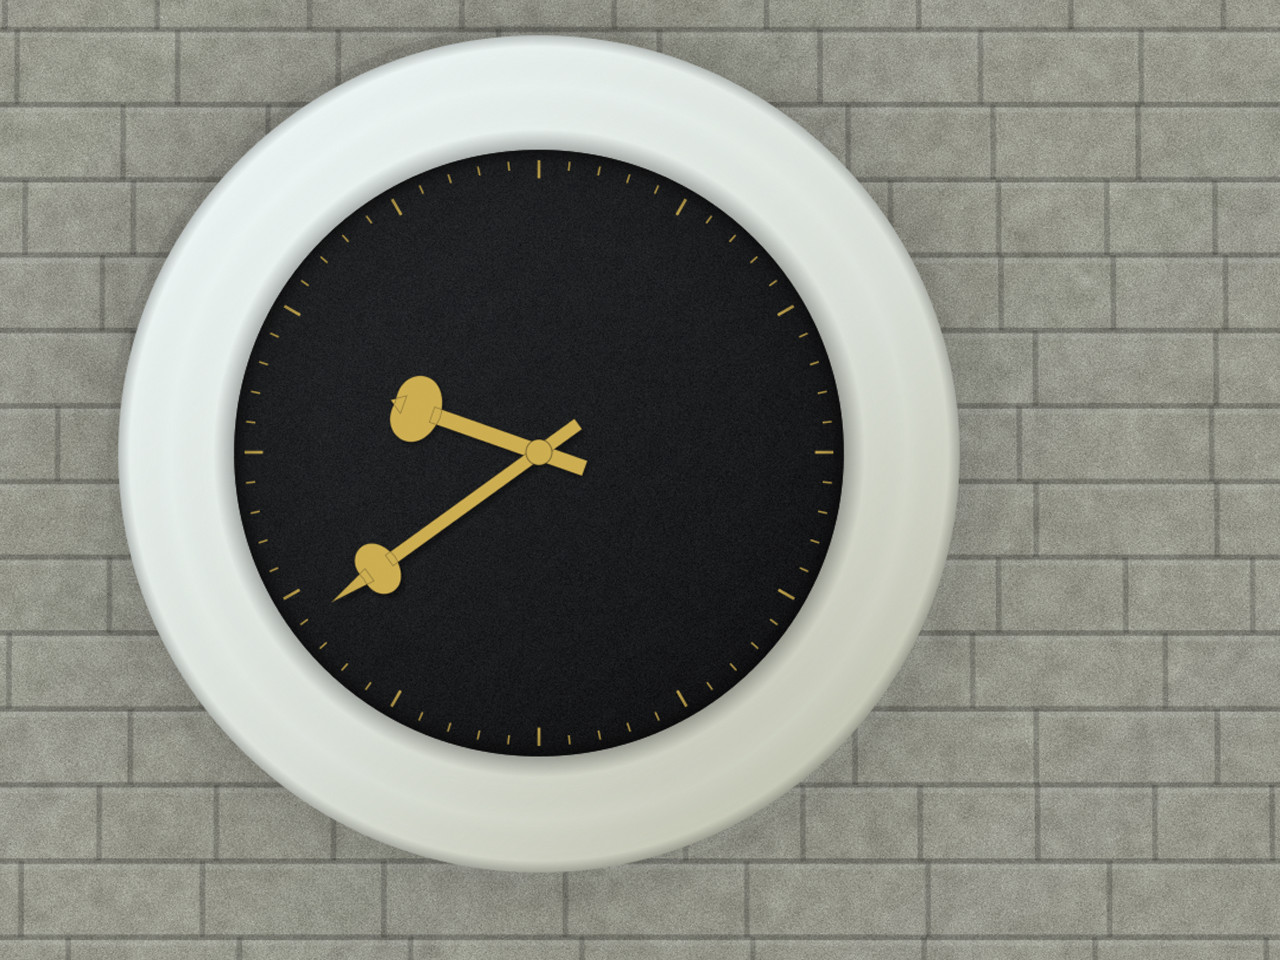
9:39
